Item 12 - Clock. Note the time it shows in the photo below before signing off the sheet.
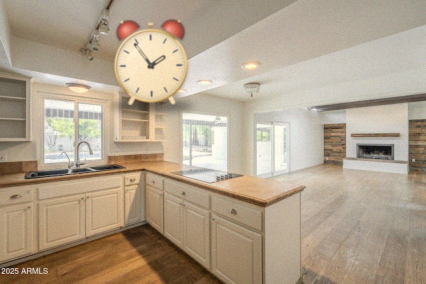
1:54
